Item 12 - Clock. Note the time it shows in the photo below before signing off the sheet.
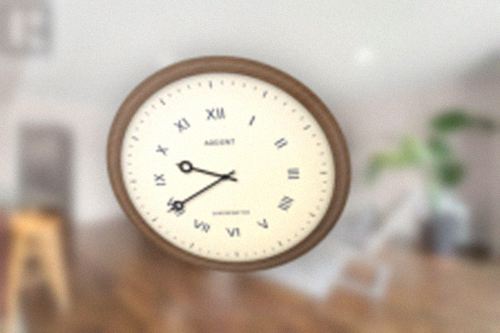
9:40
